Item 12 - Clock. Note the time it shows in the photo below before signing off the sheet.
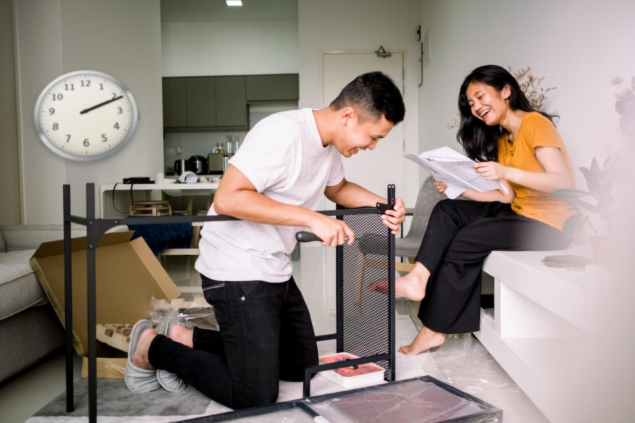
2:11
